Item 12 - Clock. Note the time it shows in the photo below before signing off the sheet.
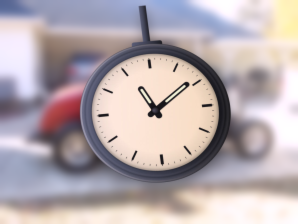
11:09
